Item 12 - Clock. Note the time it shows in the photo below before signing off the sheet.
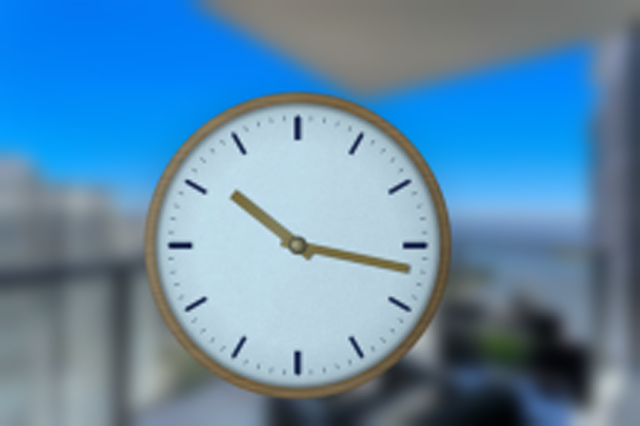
10:17
